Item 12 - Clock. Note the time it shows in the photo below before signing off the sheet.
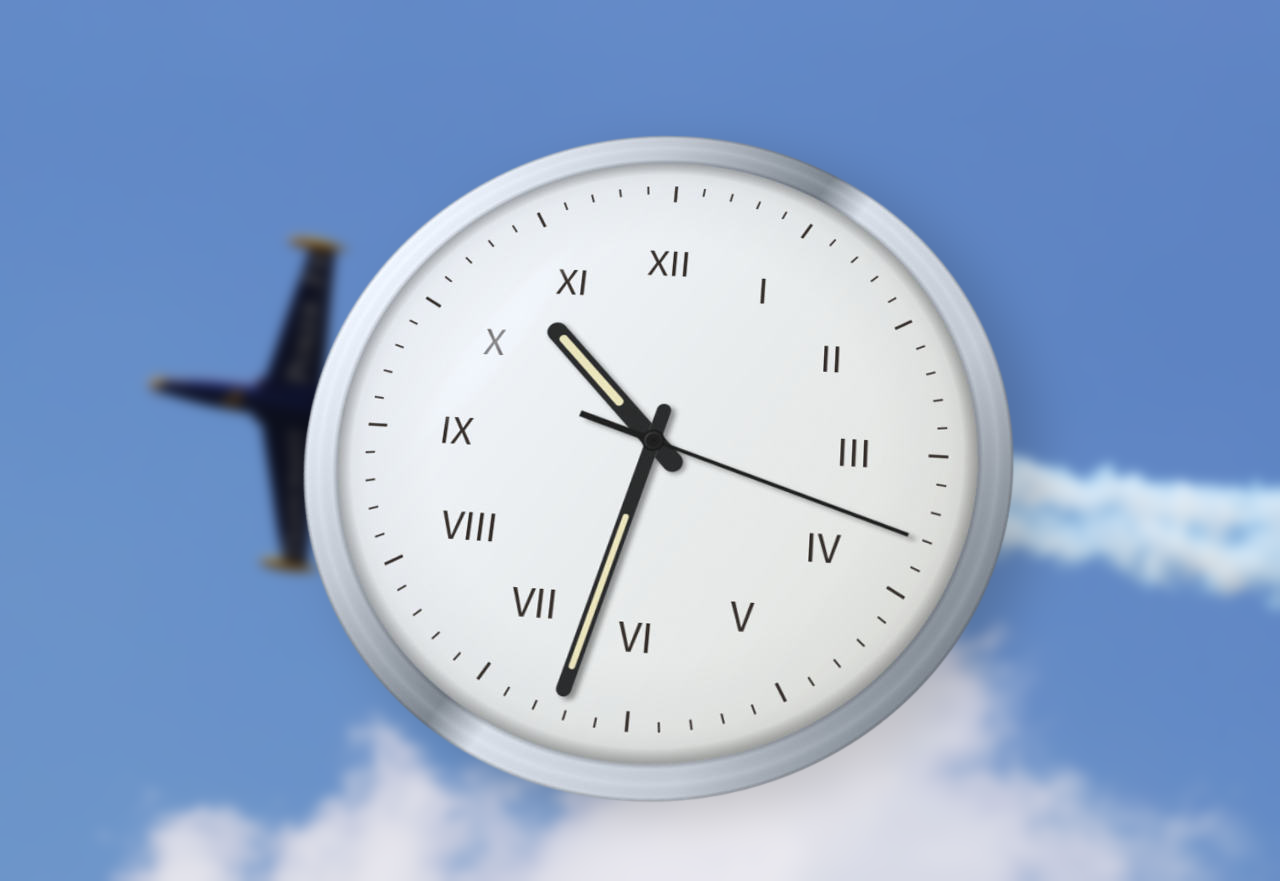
10:32:18
